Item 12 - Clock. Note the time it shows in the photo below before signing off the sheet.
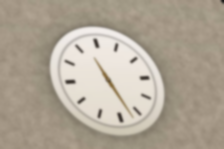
11:27
